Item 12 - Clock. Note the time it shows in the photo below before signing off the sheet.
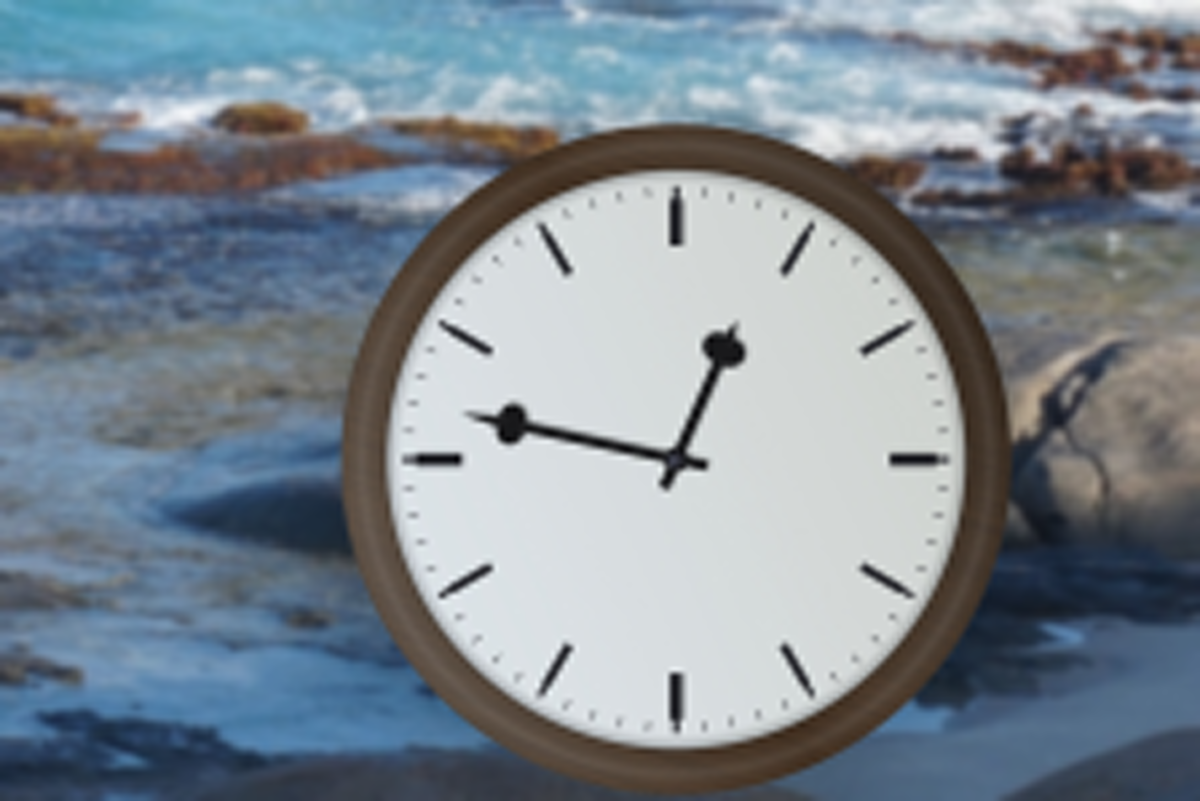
12:47
